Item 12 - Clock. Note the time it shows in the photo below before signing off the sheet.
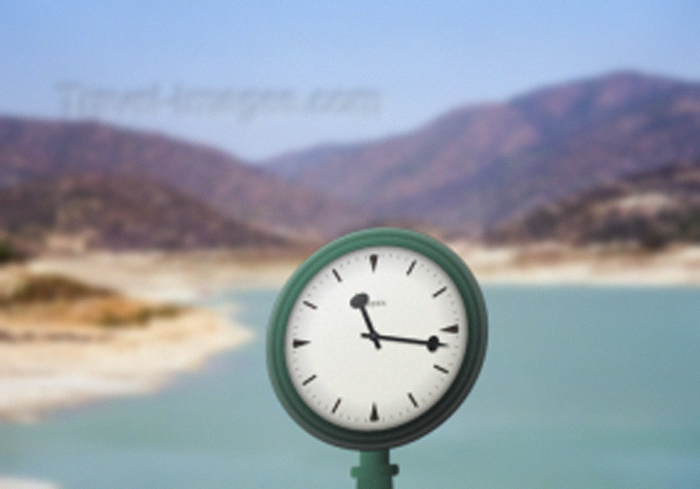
11:17
